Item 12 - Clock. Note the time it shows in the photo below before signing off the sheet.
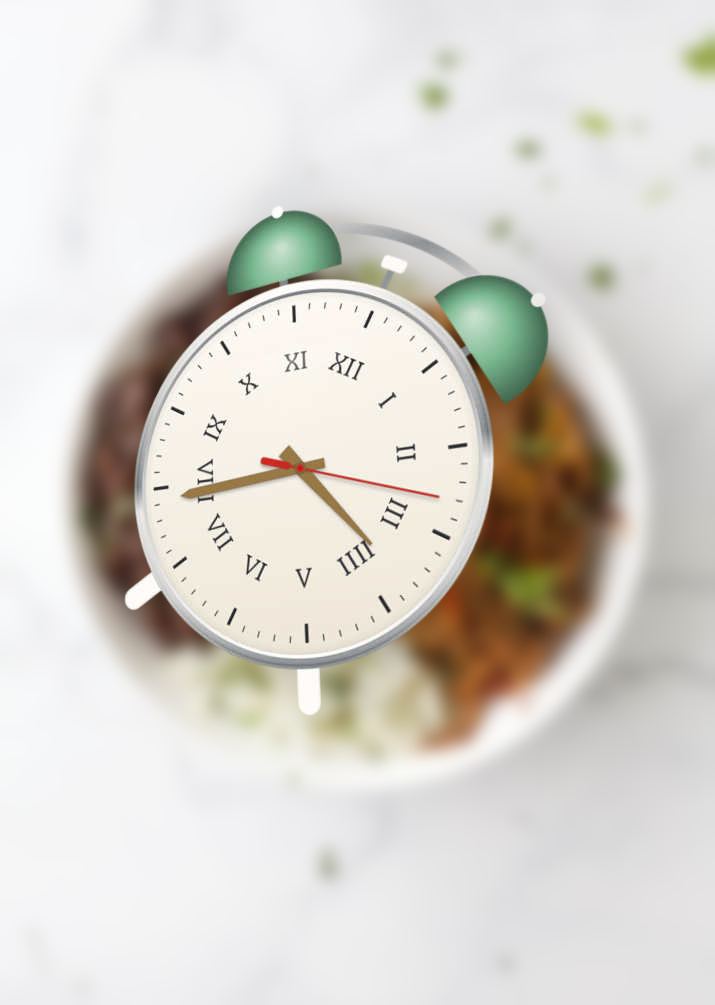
3:39:13
